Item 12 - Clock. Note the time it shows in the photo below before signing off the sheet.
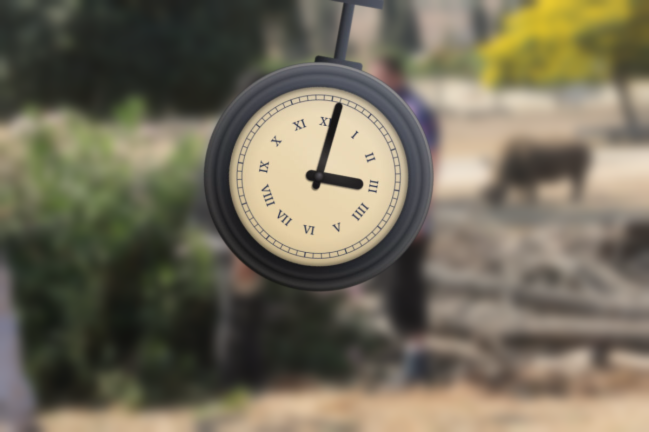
3:01
